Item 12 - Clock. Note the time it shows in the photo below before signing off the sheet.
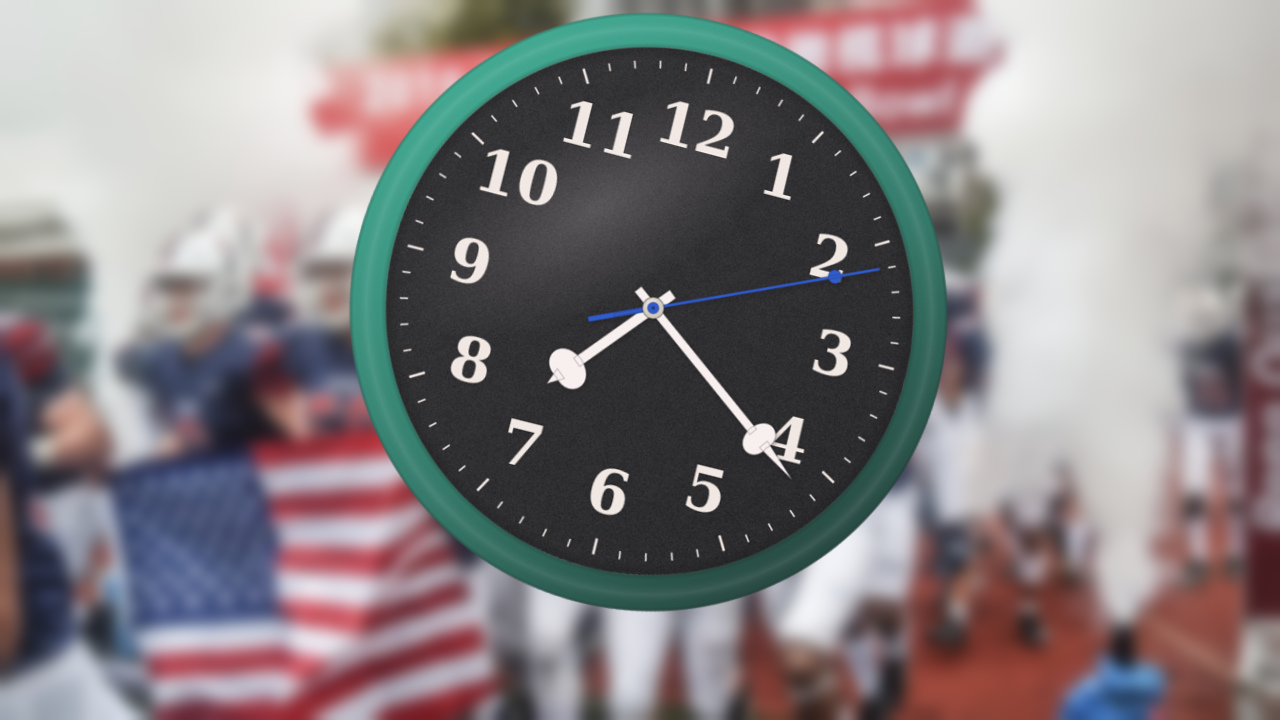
7:21:11
